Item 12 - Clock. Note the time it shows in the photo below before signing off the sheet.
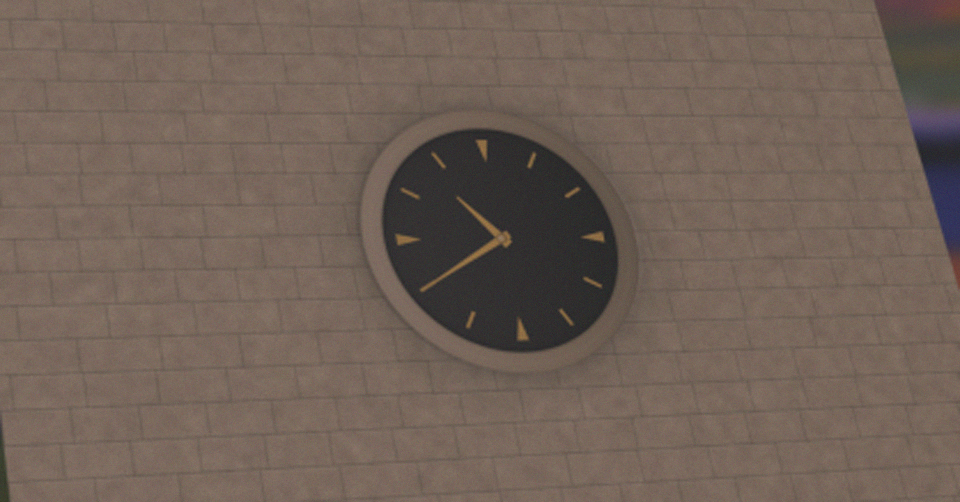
10:40
